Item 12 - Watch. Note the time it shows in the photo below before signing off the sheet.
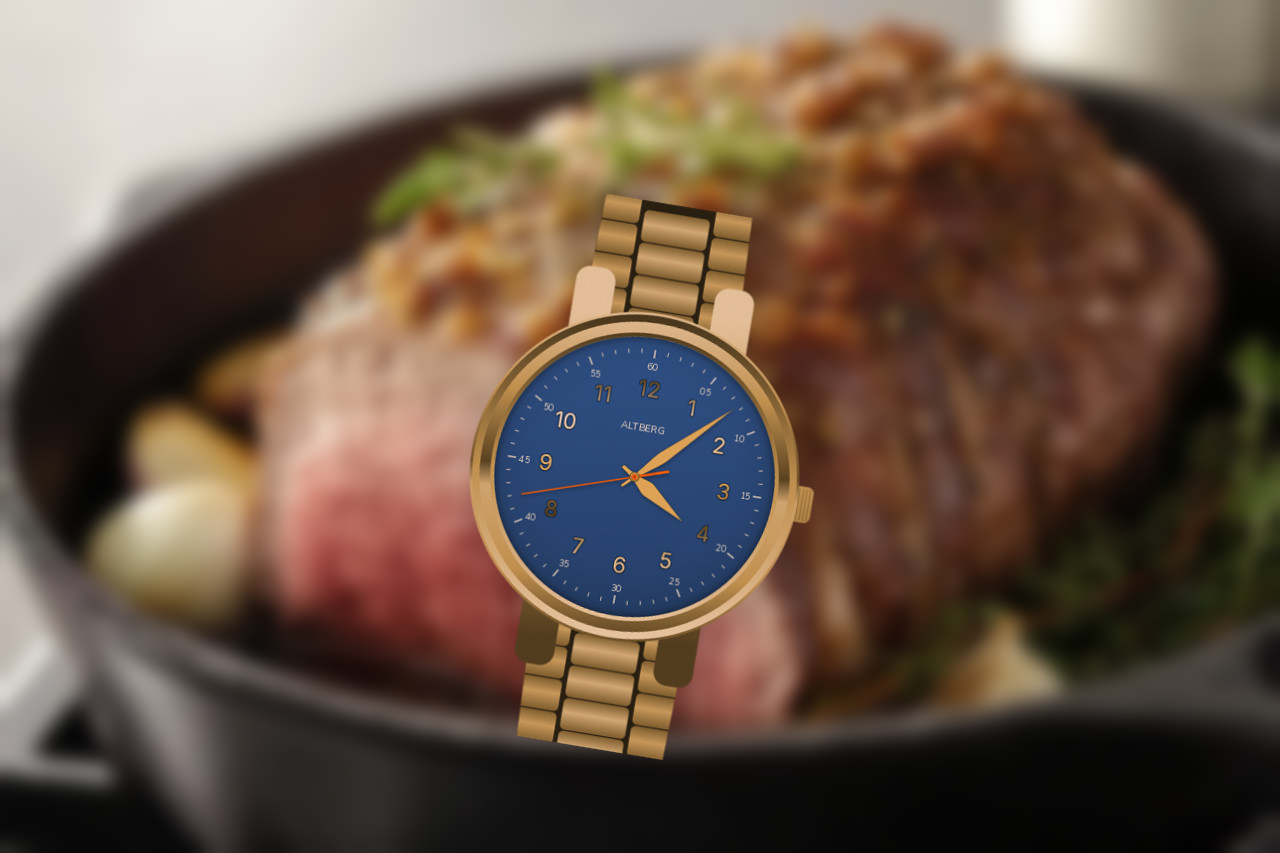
4:07:42
